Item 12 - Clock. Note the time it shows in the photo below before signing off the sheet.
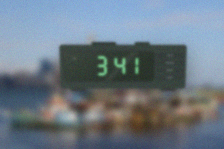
3:41
